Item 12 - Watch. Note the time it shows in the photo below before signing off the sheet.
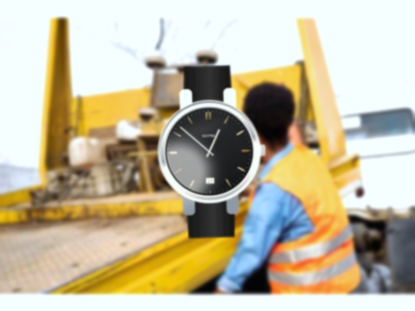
12:52
